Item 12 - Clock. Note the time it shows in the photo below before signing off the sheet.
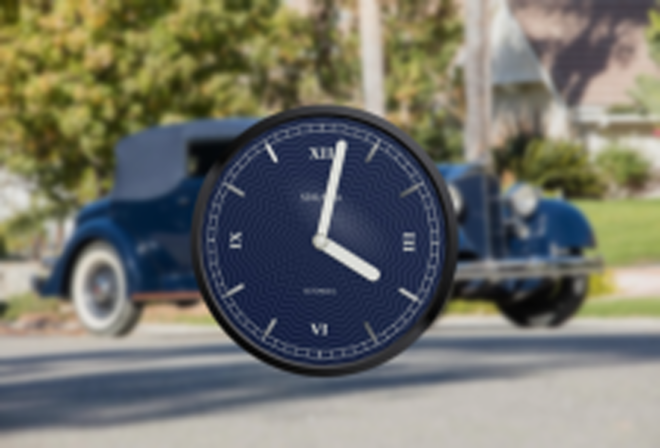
4:02
